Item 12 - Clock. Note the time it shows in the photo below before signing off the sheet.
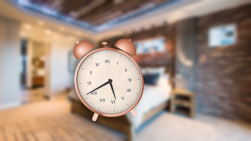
5:41
